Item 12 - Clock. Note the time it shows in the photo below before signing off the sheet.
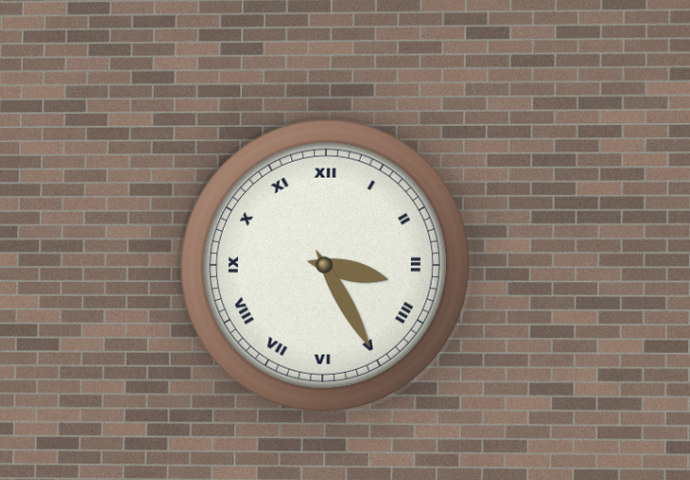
3:25
